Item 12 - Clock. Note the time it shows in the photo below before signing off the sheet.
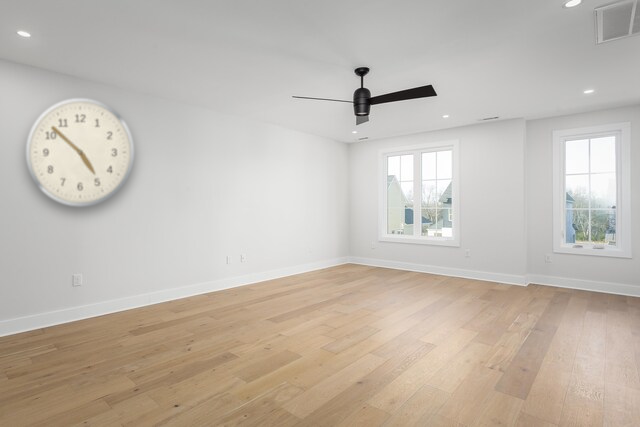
4:52
